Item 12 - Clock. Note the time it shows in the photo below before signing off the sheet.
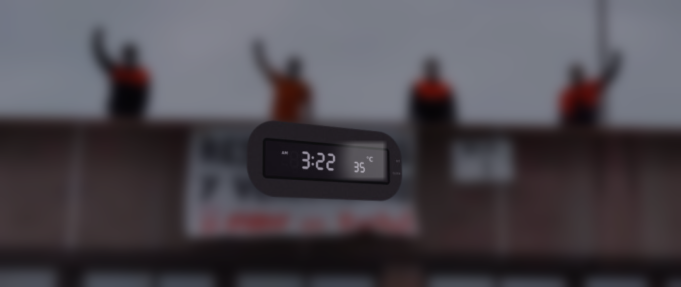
3:22
